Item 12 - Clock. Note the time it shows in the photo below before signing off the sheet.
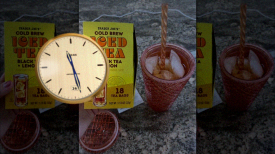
11:28
